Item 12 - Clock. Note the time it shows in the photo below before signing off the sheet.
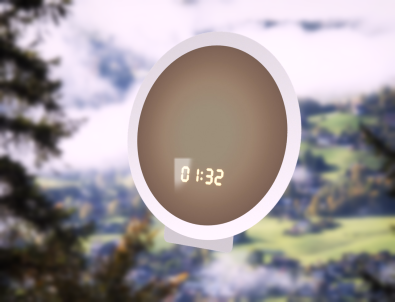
1:32
